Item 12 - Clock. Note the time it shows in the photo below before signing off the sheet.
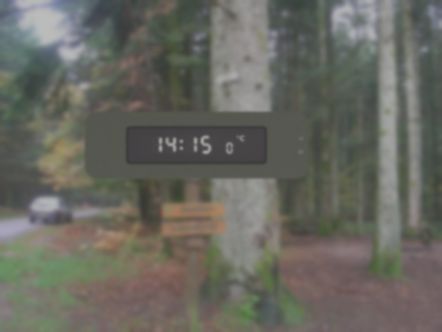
14:15
